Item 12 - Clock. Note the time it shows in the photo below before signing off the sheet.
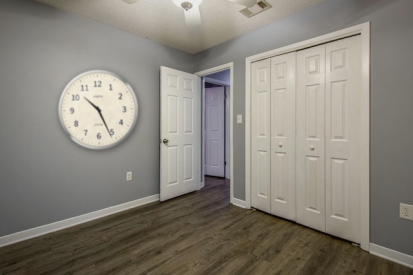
10:26
